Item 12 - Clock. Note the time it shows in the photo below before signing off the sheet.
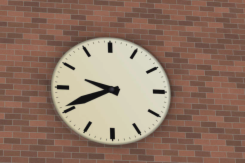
9:41
